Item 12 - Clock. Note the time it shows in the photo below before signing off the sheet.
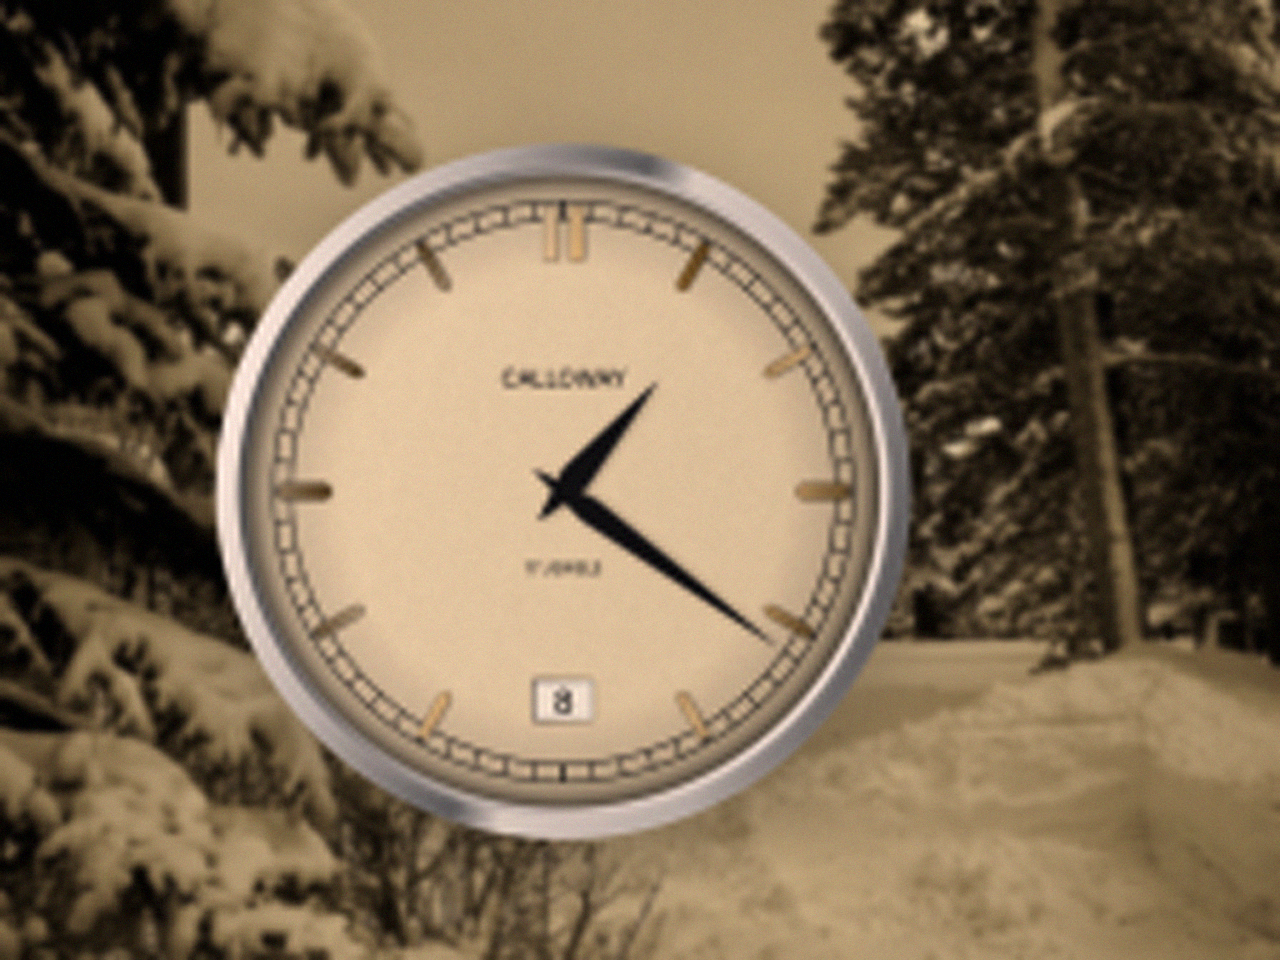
1:21
